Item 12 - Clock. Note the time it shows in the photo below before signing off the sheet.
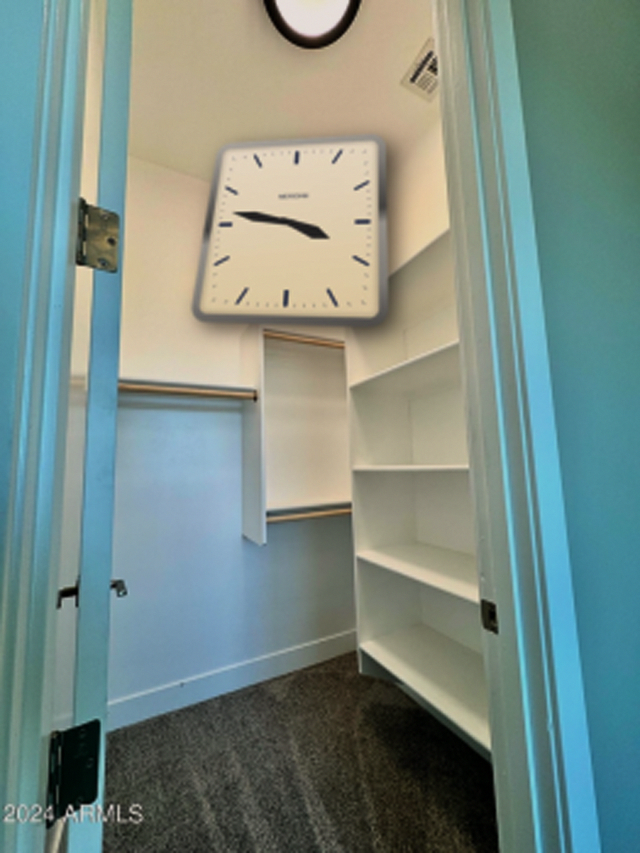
3:47
